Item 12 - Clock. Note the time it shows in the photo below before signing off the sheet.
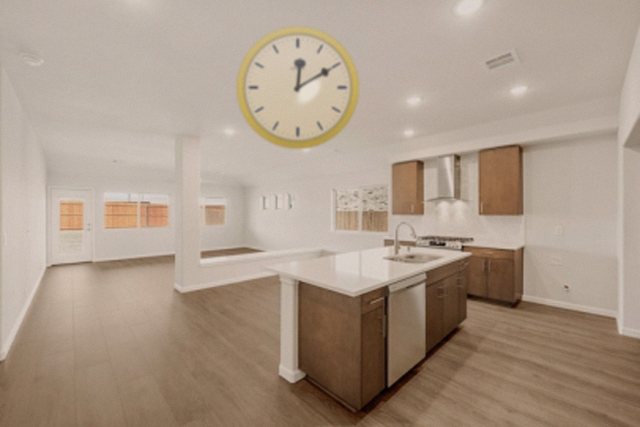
12:10
